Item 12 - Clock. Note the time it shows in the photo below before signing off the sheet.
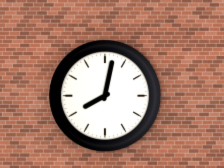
8:02
